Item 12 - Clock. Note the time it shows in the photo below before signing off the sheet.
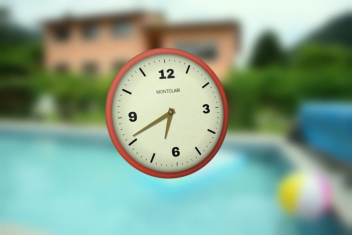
6:41
